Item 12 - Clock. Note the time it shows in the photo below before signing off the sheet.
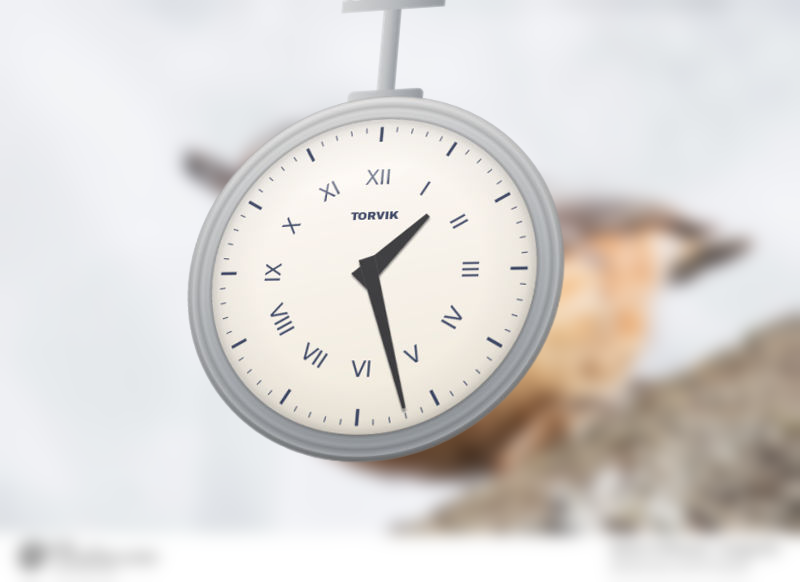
1:27
